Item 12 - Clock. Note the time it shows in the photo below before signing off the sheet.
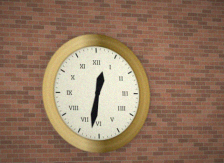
12:32
